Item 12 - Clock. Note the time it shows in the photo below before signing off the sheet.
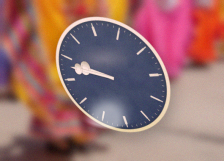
9:48
